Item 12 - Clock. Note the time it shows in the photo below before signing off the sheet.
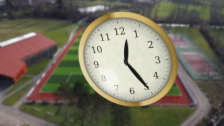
12:25
